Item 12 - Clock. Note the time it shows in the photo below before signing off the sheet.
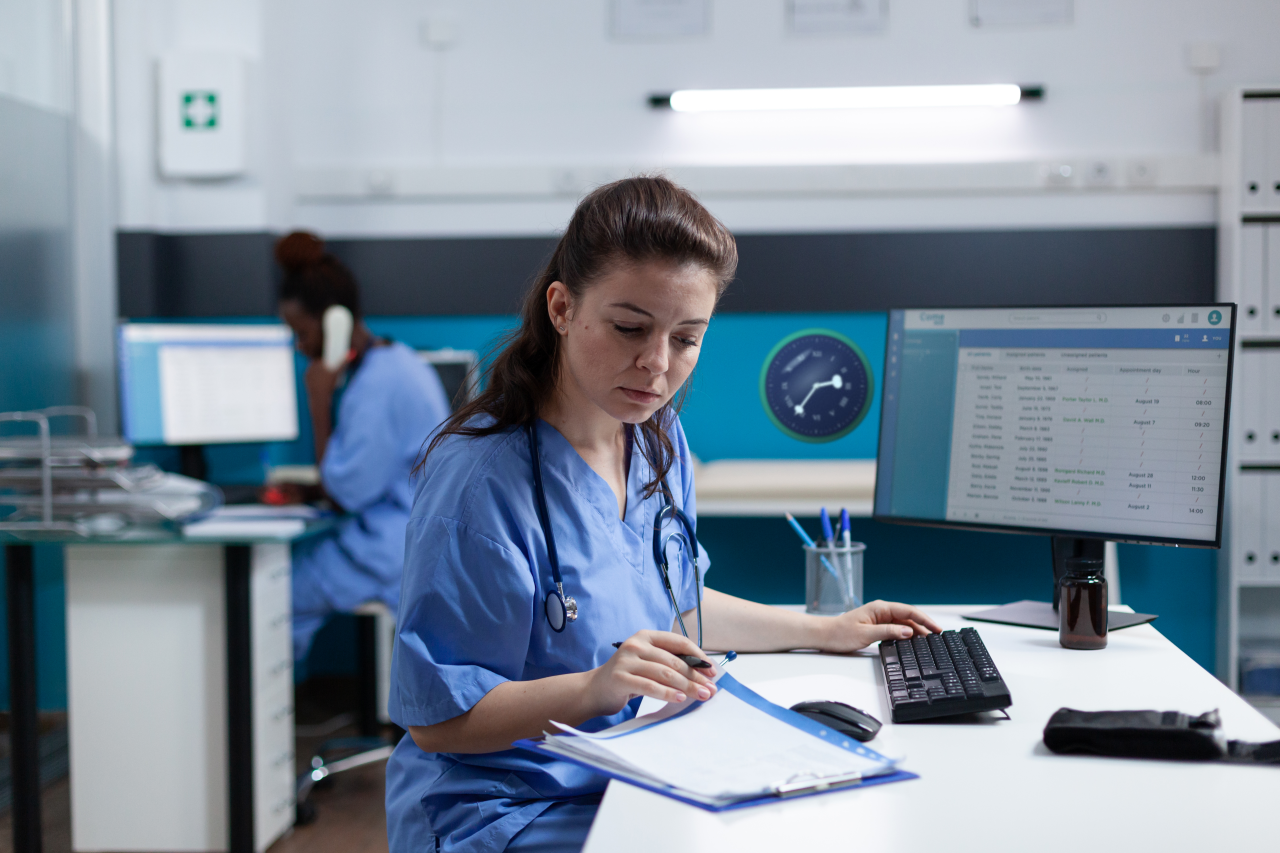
2:36
